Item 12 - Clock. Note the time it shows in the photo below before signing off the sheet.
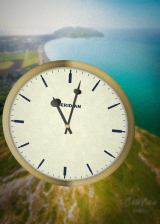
11:02
